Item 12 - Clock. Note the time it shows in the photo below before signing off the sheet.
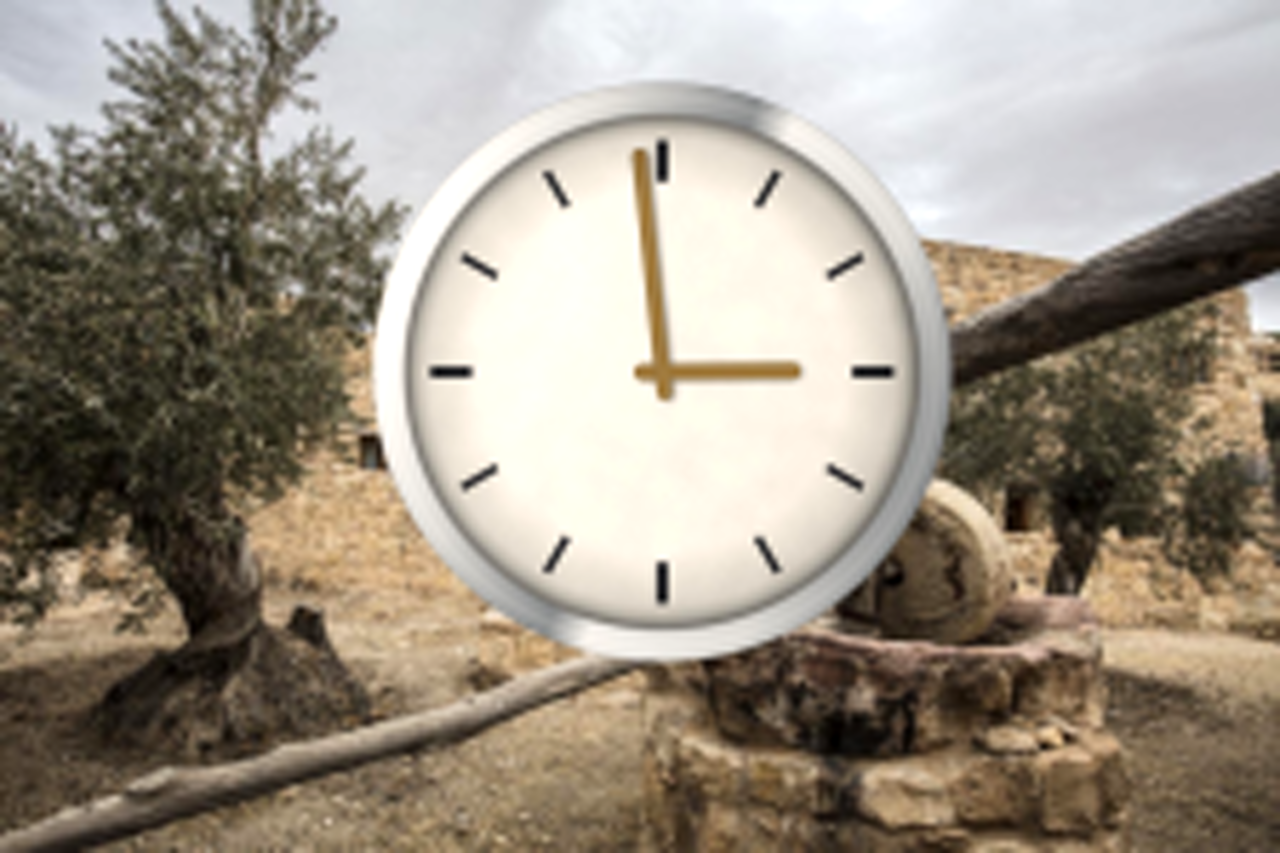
2:59
